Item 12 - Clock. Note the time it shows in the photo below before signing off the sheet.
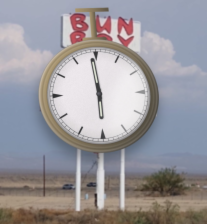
5:59
